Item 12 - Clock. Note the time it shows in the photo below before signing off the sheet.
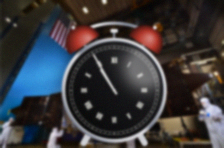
10:55
